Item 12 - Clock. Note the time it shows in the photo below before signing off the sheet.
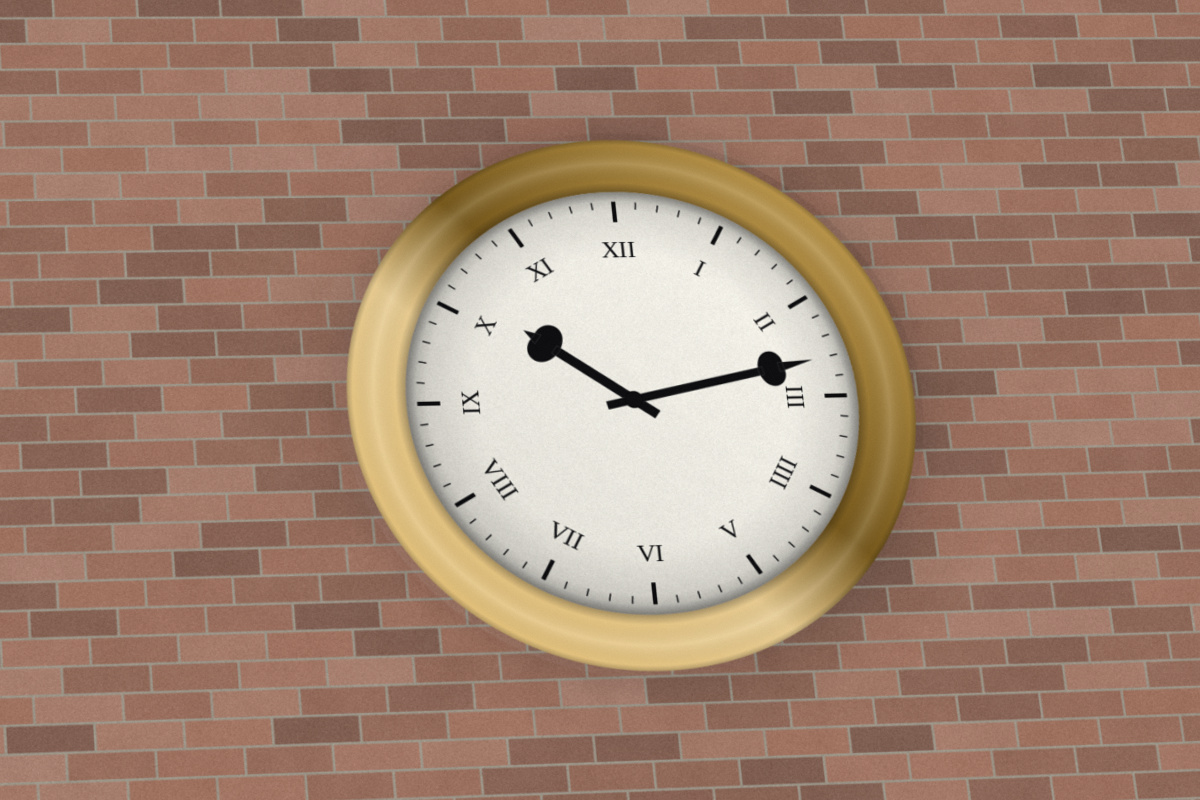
10:13
